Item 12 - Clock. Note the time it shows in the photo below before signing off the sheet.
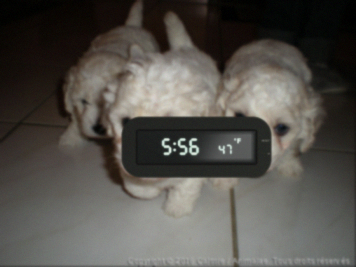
5:56
